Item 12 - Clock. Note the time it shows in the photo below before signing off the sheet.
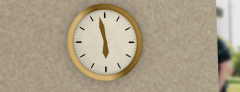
5:58
